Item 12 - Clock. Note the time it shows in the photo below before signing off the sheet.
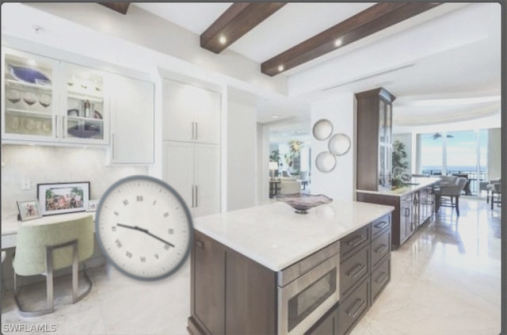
9:19
